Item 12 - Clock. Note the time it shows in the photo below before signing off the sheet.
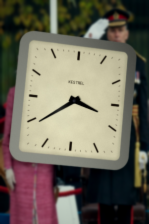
3:39
